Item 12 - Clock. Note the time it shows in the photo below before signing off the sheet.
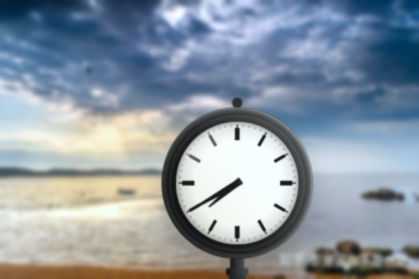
7:40
